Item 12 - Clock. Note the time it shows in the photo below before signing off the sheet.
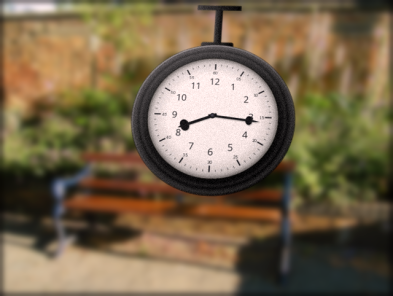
8:16
